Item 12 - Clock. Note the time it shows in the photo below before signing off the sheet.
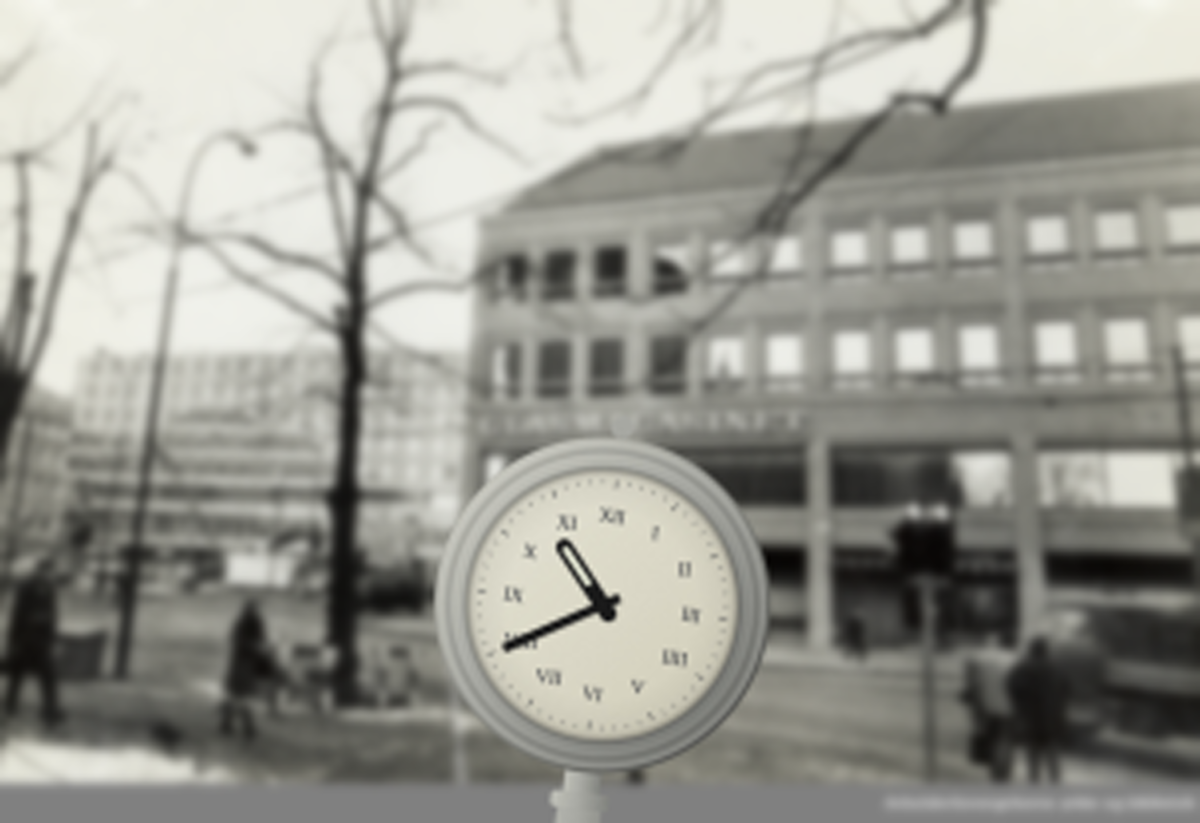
10:40
